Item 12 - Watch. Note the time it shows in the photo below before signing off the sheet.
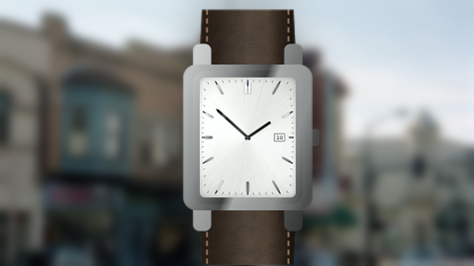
1:52
